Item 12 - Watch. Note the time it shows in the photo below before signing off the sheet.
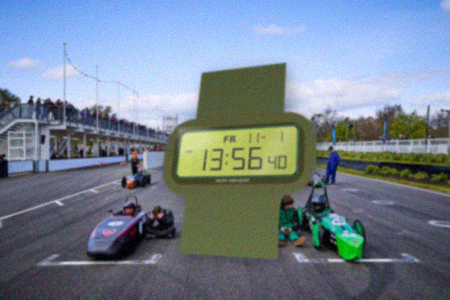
13:56:40
